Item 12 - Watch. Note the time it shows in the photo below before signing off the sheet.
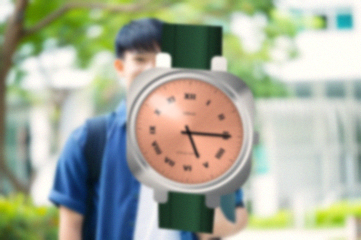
5:15
